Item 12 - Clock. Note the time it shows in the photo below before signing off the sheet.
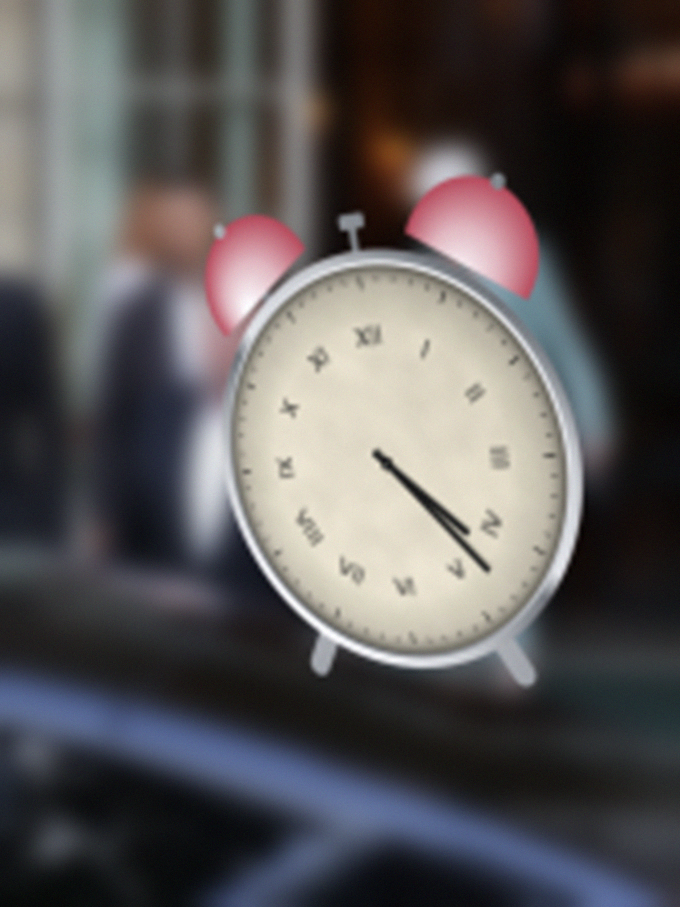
4:23
